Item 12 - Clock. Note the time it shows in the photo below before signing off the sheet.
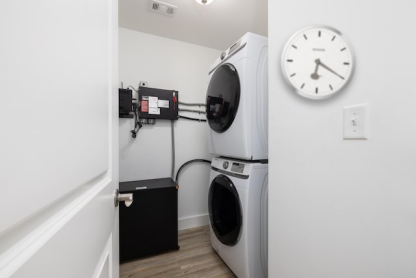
6:20
